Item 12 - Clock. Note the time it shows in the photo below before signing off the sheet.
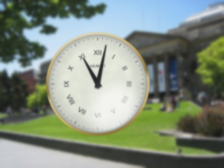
11:02
